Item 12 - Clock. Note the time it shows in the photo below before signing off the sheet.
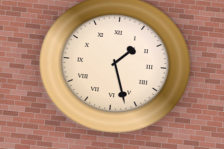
1:27
